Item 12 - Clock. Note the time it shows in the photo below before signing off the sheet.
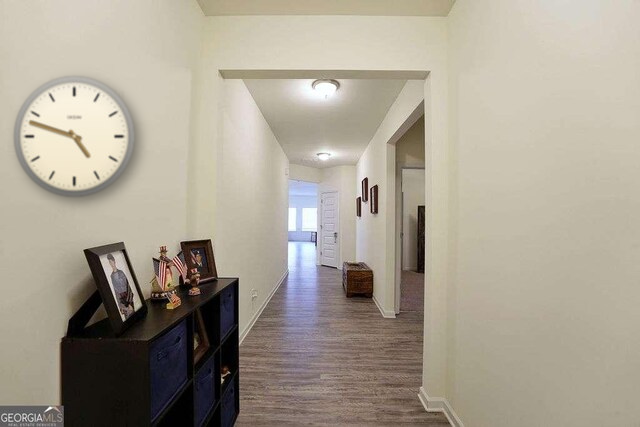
4:48
